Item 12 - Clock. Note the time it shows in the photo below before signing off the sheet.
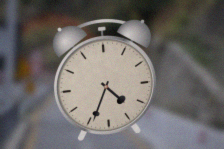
4:34
